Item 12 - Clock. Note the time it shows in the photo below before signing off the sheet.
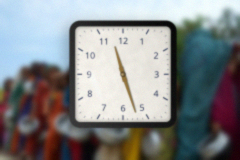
11:27
